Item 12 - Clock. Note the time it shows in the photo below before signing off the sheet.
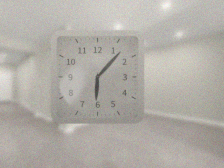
6:07
